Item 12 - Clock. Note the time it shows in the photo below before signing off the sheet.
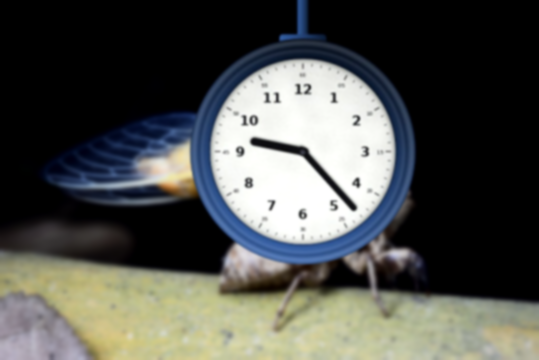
9:23
